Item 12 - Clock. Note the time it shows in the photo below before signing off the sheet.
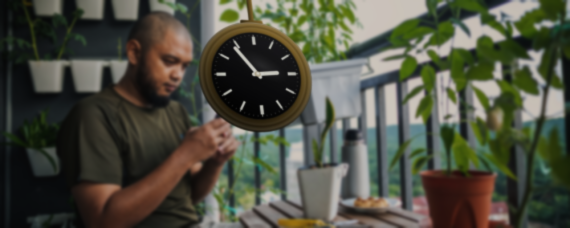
2:54
